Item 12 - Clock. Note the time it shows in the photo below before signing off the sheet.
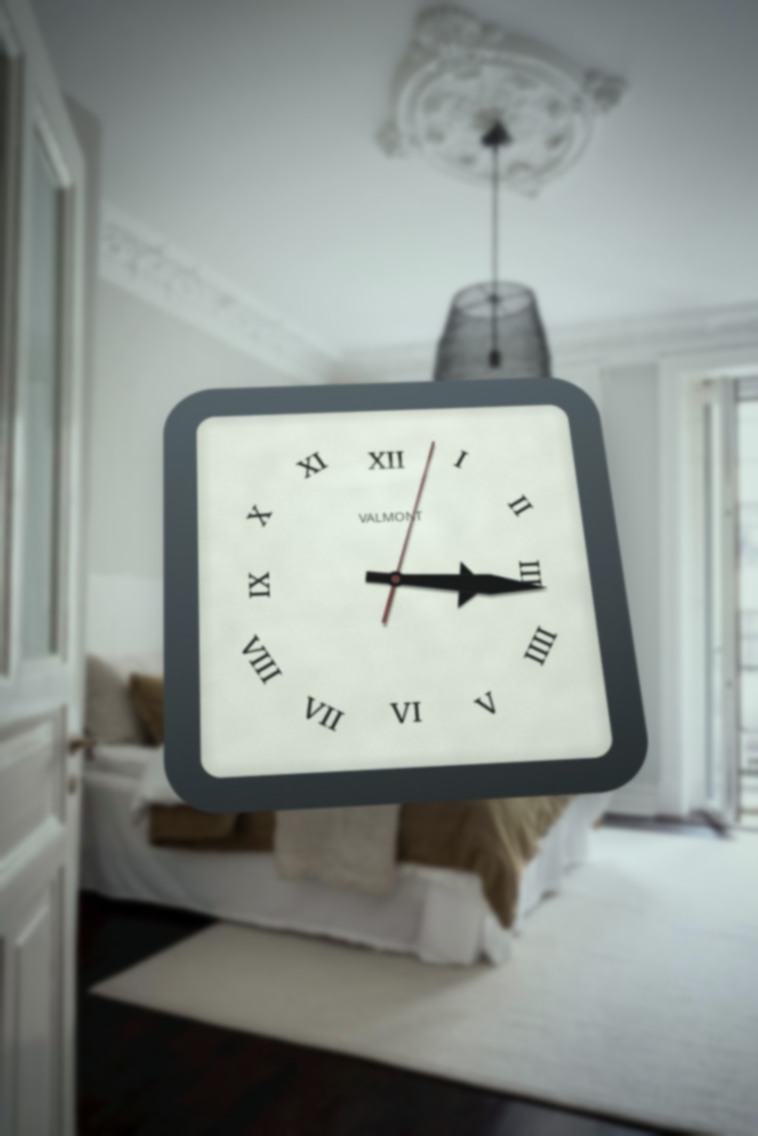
3:16:03
